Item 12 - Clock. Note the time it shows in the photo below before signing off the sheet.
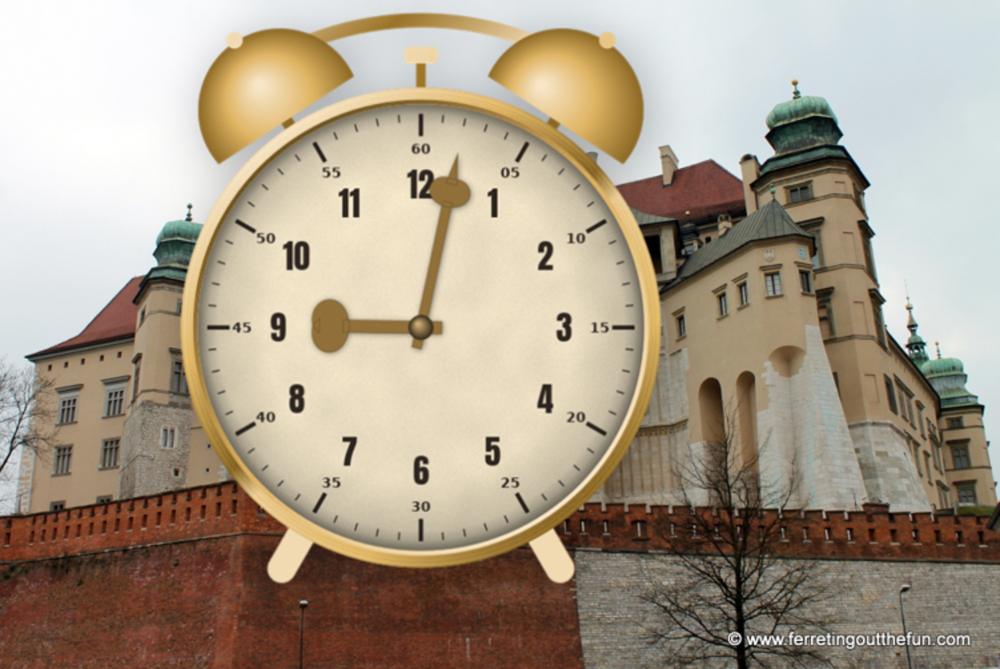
9:02
